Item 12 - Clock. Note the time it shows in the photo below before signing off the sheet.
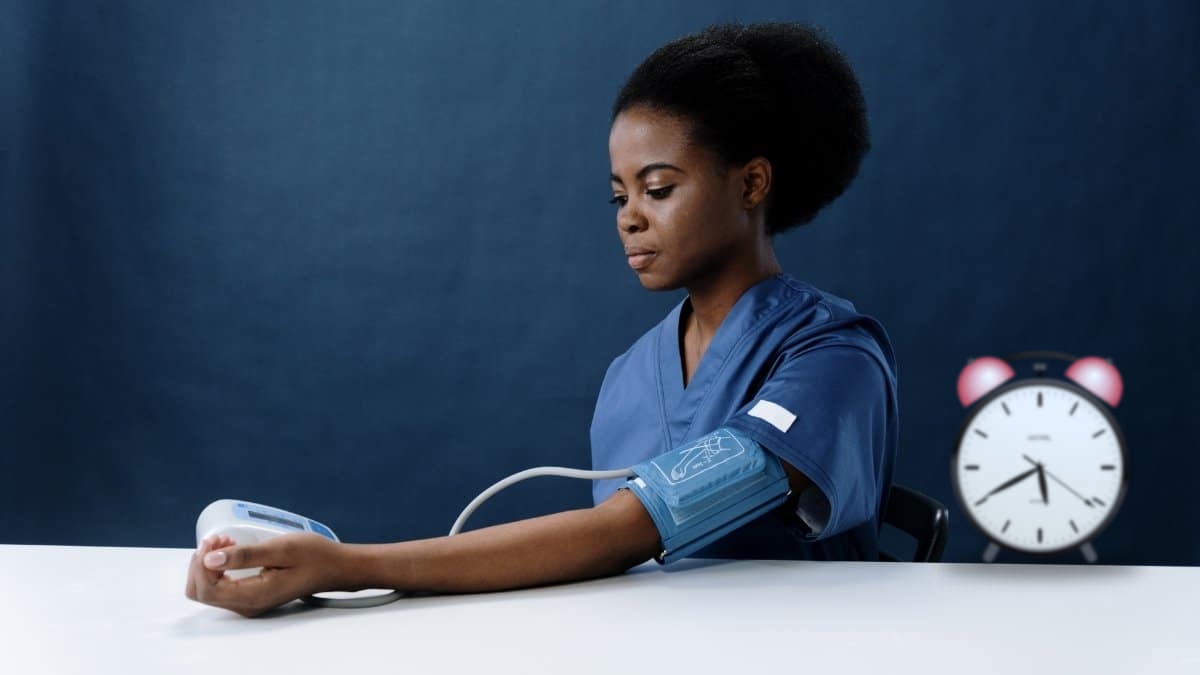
5:40:21
